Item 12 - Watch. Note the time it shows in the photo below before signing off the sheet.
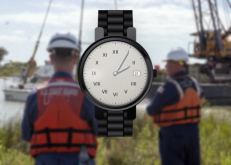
2:05
